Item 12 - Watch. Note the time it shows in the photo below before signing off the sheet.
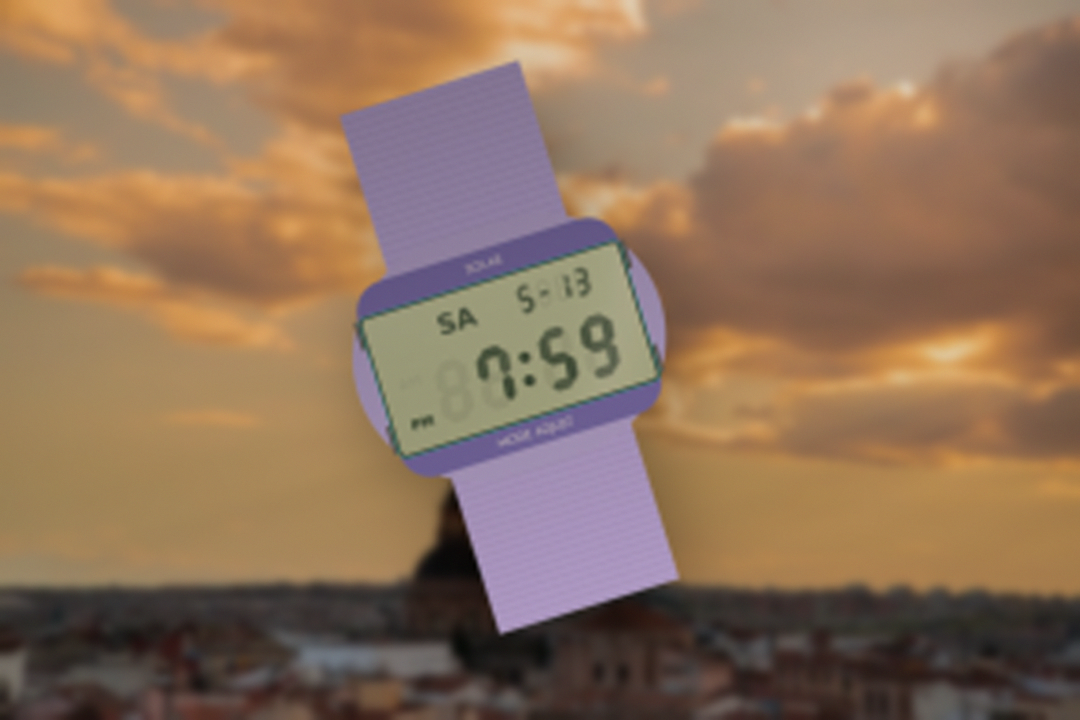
7:59
